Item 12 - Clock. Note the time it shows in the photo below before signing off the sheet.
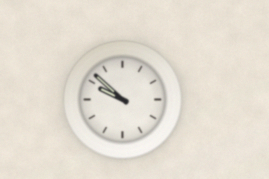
9:52
